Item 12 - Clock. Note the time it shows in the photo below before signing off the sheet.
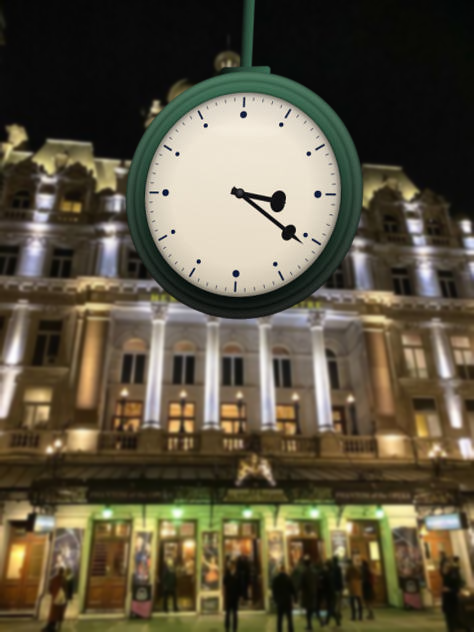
3:21
